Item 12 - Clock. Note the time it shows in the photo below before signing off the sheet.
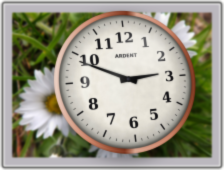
2:49
